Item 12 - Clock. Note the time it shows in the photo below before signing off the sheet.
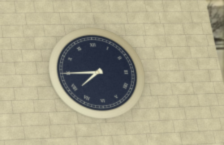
7:45
